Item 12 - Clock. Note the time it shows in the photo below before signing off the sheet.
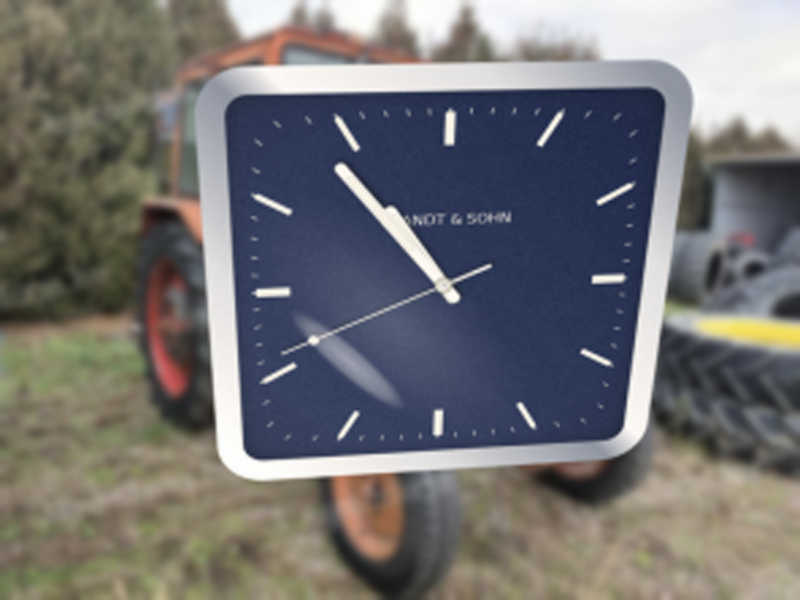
10:53:41
